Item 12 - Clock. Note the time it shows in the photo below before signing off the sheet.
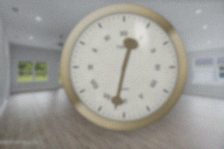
12:32
